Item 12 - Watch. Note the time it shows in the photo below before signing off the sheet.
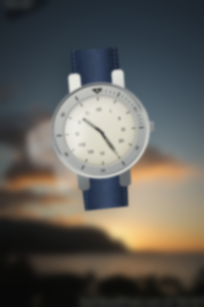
10:25
